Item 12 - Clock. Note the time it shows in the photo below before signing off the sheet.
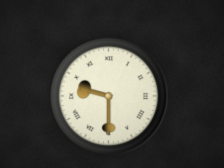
9:30
